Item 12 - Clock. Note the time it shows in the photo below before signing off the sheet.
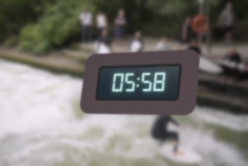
5:58
